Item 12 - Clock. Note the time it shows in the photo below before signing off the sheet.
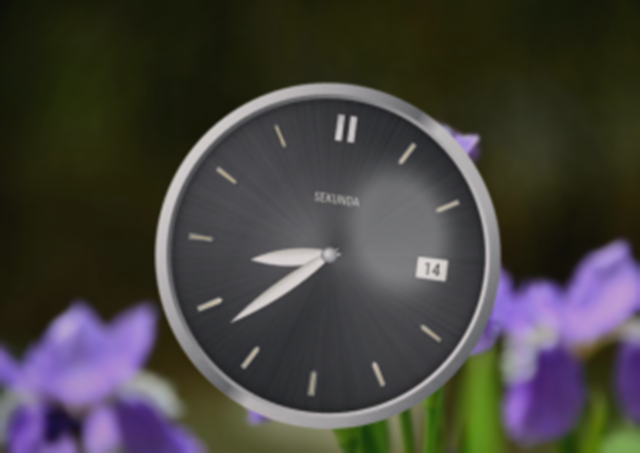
8:38
